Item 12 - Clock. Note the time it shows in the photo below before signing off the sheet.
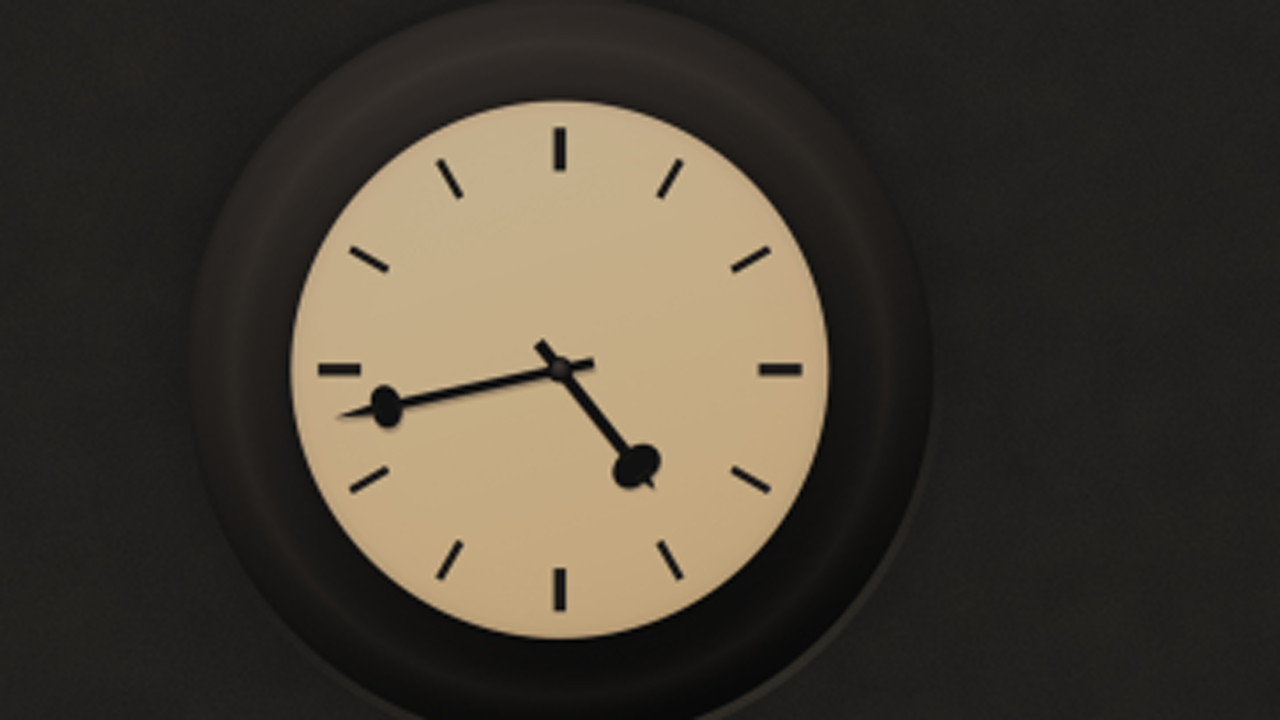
4:43
